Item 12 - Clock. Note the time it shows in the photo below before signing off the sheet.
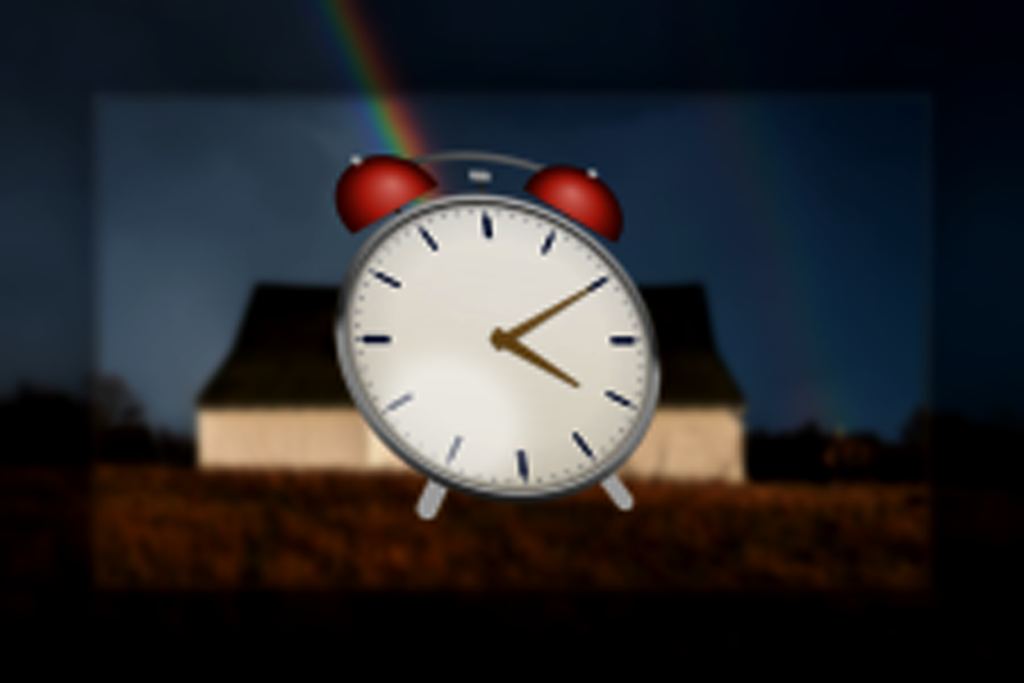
4:10
